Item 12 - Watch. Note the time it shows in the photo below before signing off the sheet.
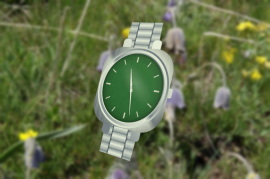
11:28
